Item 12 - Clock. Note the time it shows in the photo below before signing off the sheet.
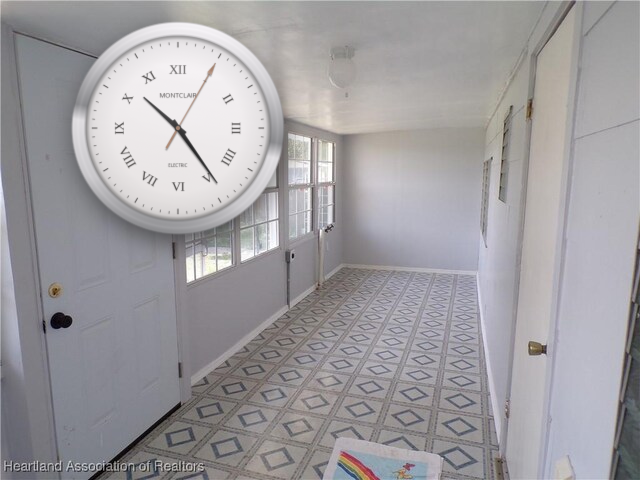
10:24:05
